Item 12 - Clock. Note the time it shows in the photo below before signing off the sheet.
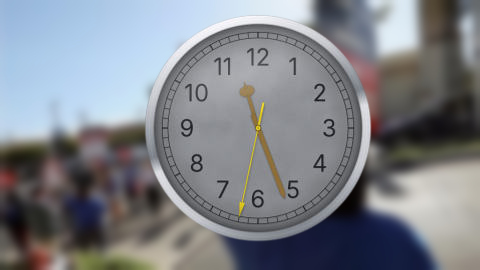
11:26:32
